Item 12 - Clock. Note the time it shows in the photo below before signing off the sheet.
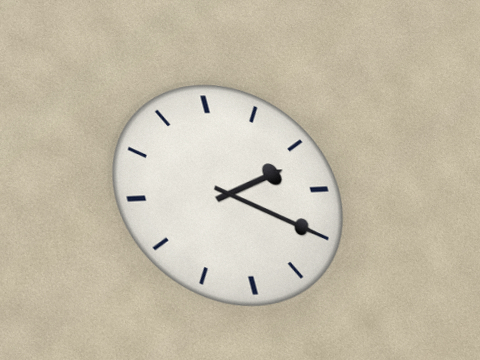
2:20
